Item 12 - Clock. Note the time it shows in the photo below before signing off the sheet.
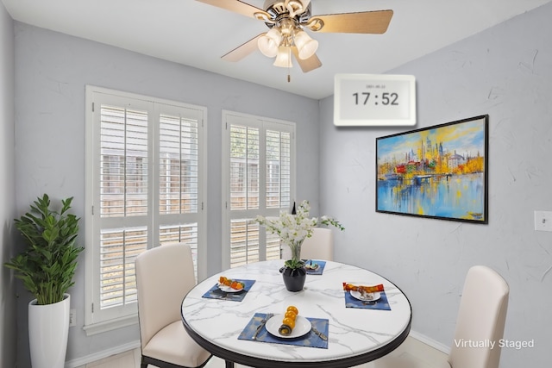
17:52
